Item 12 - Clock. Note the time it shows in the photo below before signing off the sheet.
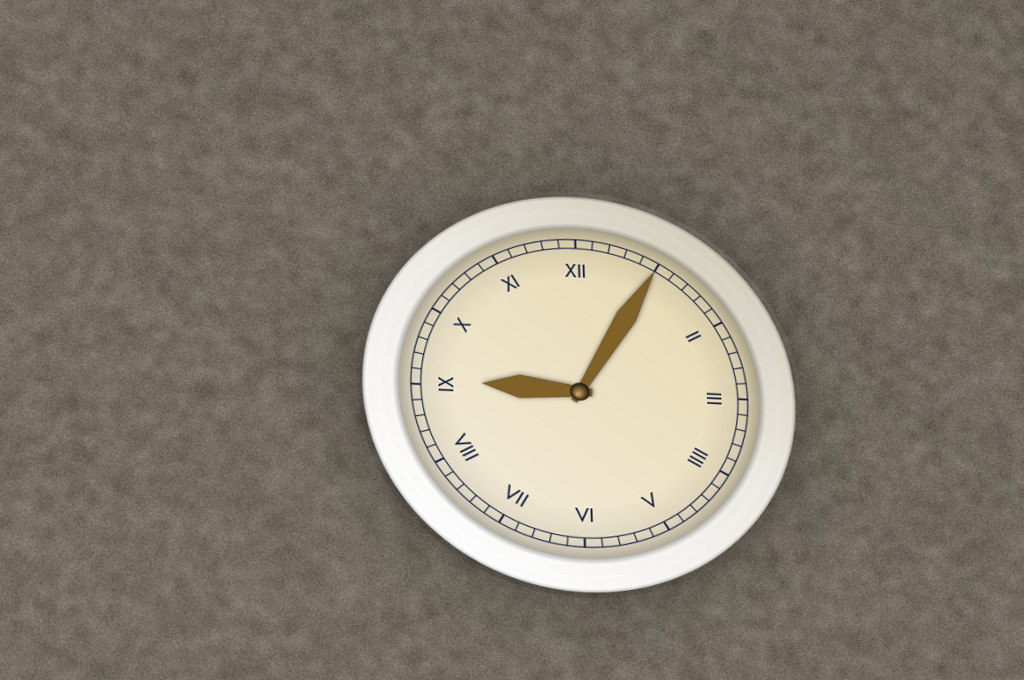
9:05
